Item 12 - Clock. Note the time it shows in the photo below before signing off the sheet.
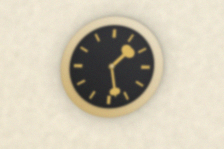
1:28
